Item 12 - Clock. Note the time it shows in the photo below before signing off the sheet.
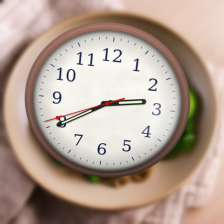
2:39:41
